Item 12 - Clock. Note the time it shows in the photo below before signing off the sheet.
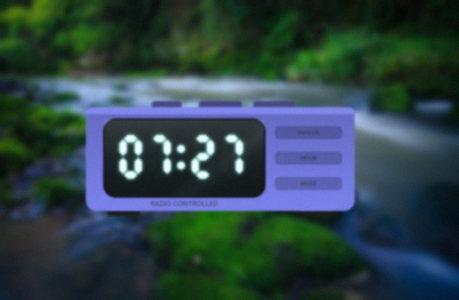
7:27
